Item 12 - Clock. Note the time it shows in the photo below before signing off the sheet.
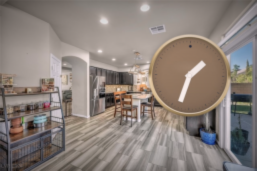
1:33
